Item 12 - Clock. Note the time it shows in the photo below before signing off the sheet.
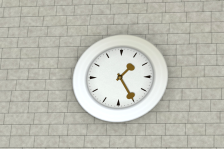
1:25
